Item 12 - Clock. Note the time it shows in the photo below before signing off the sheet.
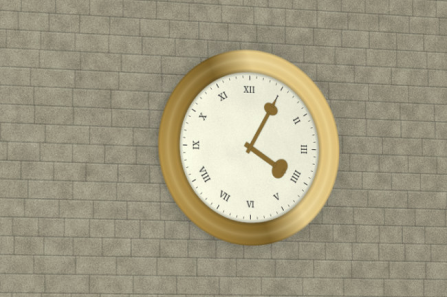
4:05
